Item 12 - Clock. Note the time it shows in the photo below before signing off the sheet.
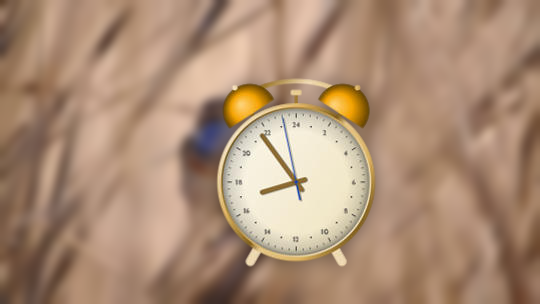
16:53:58
